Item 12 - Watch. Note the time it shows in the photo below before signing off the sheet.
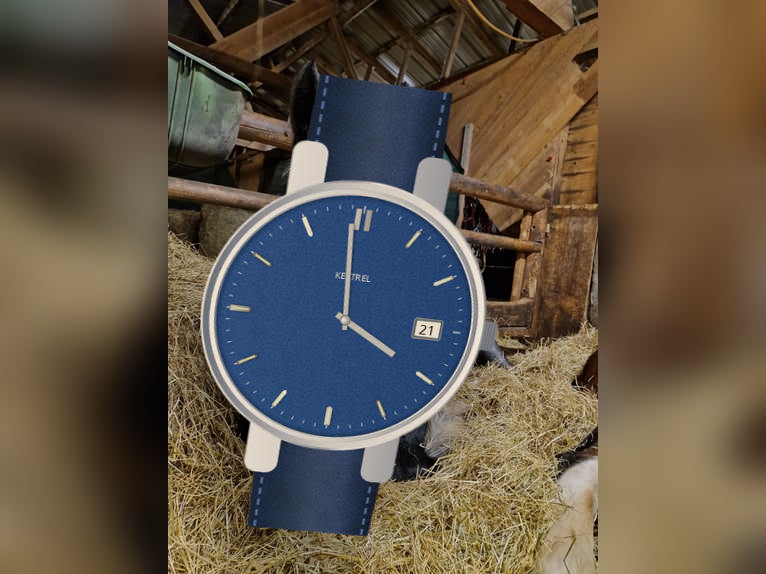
3:59
